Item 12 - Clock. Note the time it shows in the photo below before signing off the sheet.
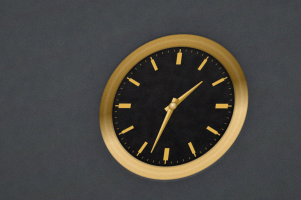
1:33
